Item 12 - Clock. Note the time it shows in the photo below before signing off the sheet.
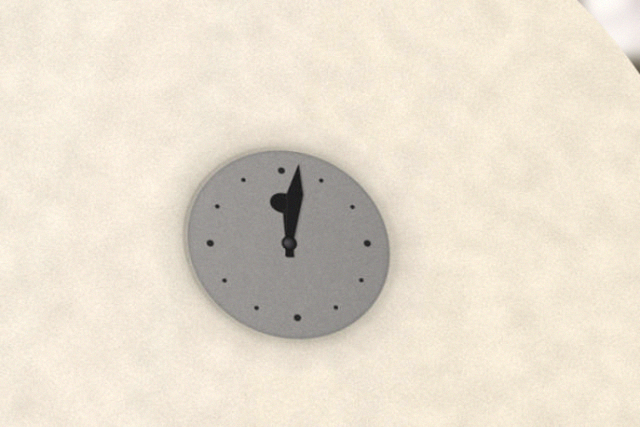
12:02
